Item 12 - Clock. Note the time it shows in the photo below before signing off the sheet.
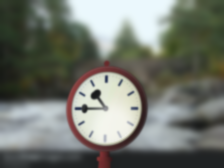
10:45
